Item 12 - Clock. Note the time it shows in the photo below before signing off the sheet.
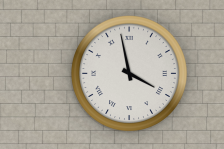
3:58
